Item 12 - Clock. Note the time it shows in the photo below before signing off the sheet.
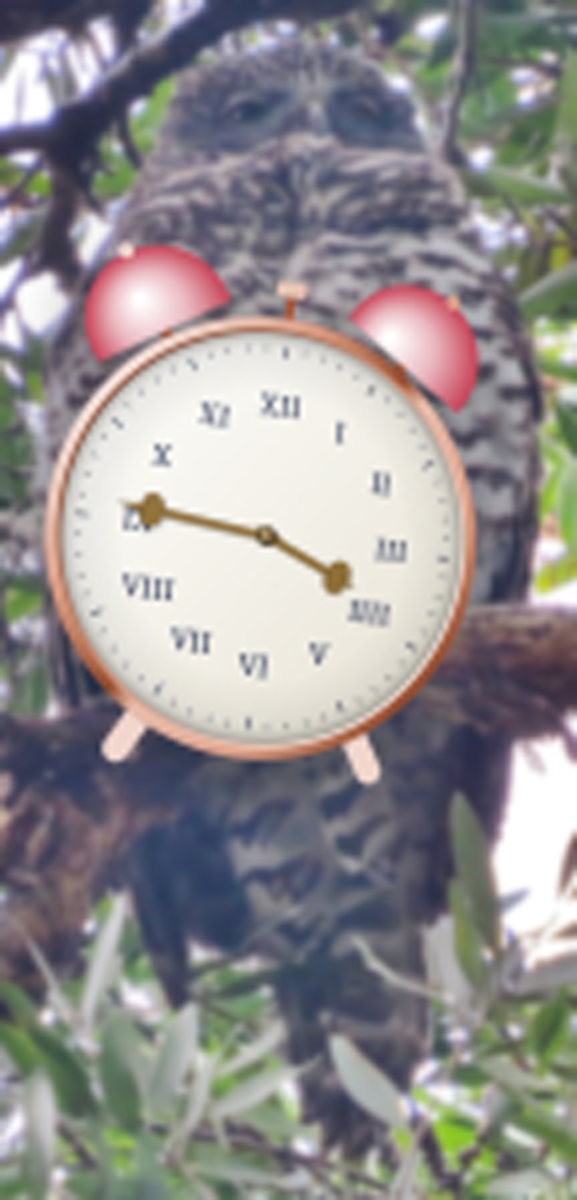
3:46
